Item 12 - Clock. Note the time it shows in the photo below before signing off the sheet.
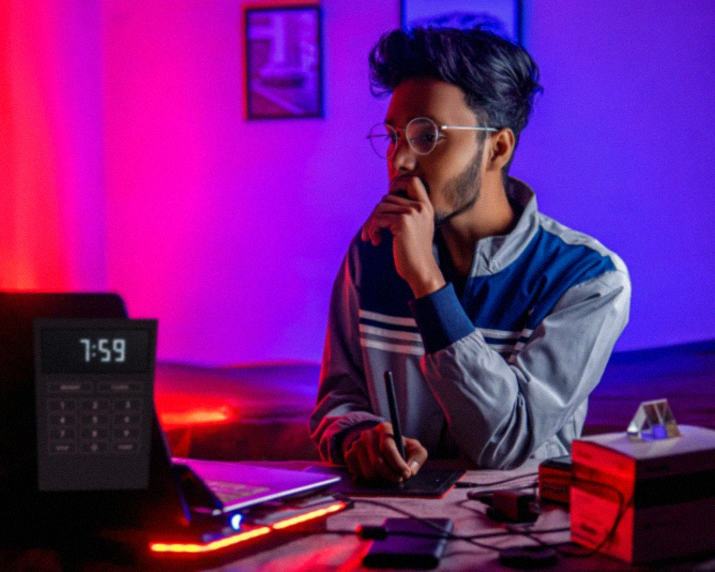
7:59
